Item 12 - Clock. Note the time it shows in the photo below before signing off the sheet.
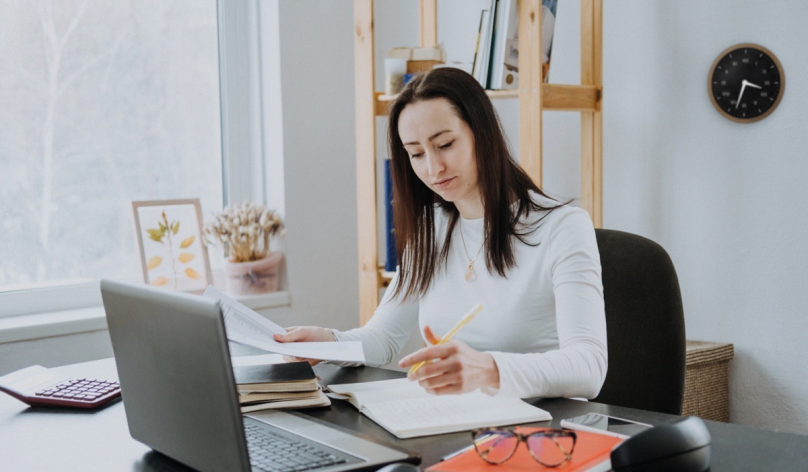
3:33
